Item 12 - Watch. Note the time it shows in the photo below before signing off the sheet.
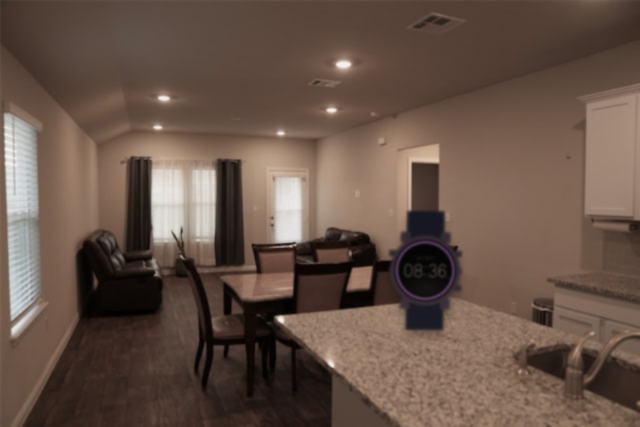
8:36
